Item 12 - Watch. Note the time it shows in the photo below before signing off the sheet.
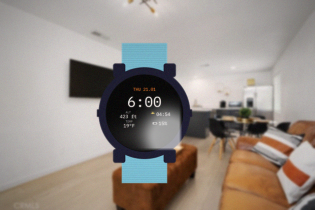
6:00
